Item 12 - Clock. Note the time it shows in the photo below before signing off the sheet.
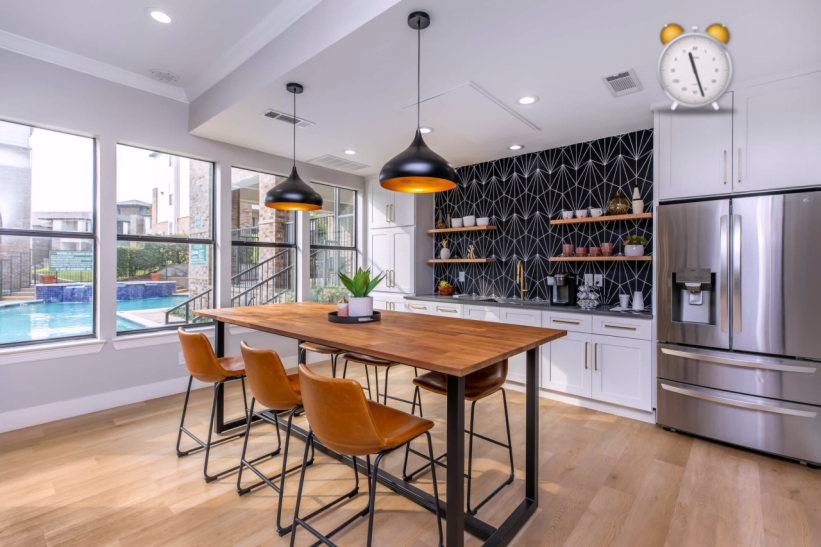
11:27
